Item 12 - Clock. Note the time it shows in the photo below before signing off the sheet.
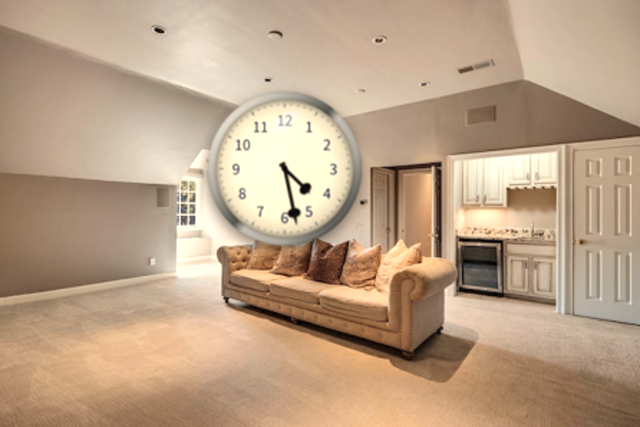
4:28
